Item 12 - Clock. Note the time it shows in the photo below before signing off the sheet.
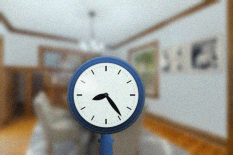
8:24
